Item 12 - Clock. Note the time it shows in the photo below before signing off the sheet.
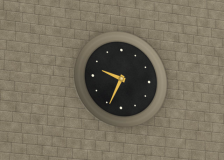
9:34
